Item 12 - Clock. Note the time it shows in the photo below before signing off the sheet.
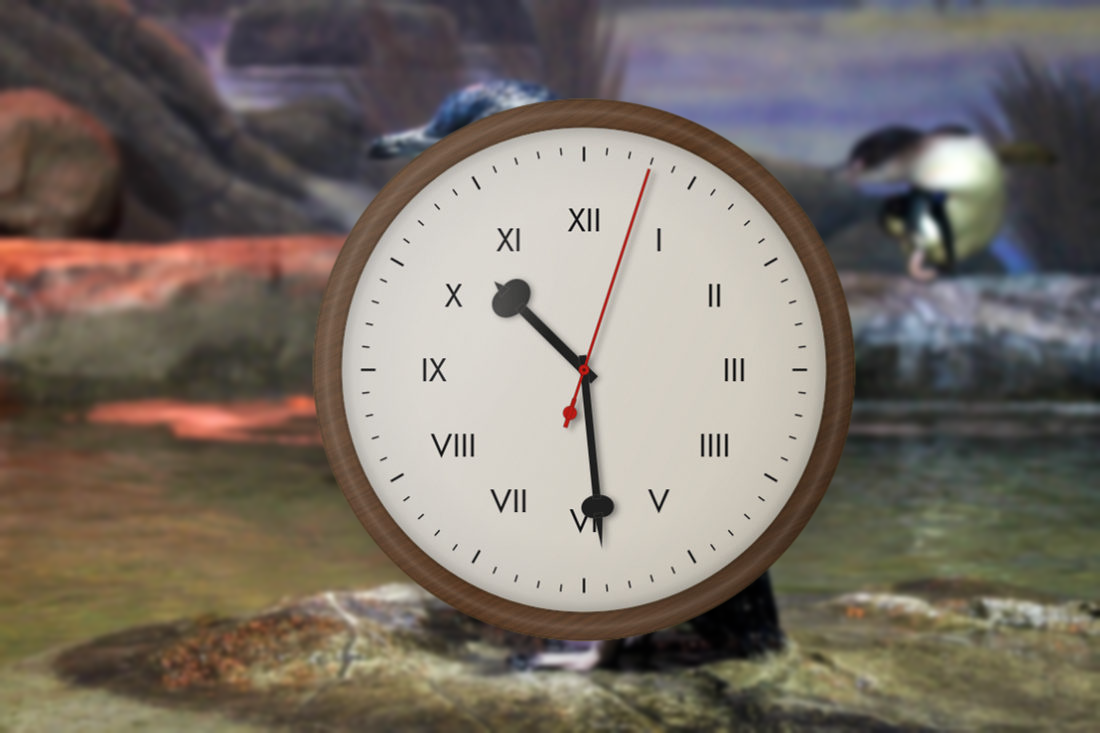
10:29:03
